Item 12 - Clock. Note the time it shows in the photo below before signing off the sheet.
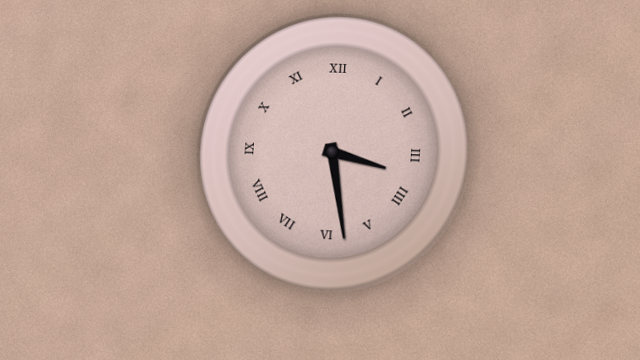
3:28
